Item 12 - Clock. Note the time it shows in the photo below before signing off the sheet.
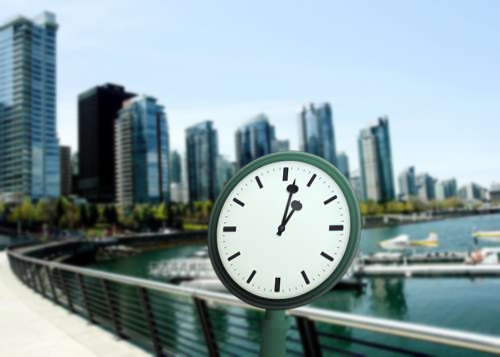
1:02
